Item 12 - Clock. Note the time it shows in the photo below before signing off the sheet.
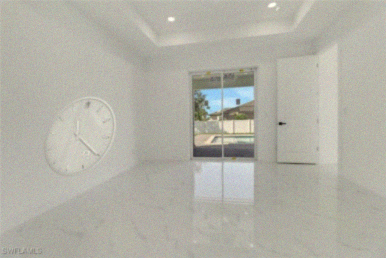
11:20
